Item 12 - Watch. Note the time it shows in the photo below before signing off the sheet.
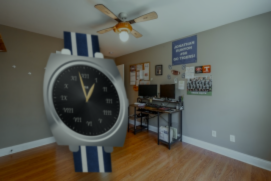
12:58
